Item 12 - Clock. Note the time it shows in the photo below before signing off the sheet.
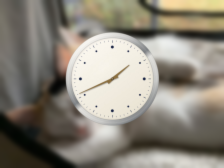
1:41
